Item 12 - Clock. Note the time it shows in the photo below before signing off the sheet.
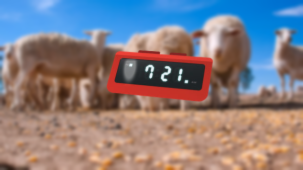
7:21
